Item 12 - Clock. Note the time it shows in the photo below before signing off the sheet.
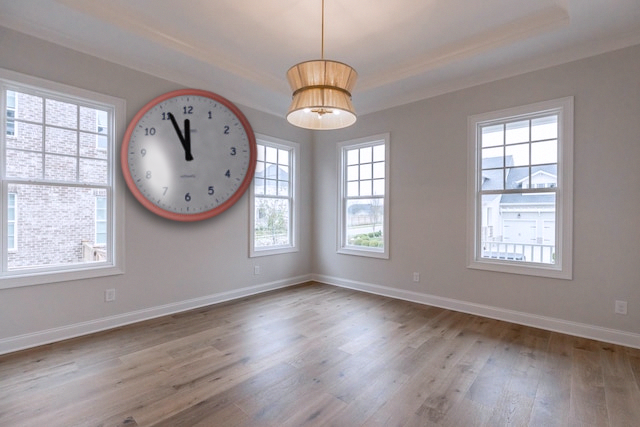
11:56
